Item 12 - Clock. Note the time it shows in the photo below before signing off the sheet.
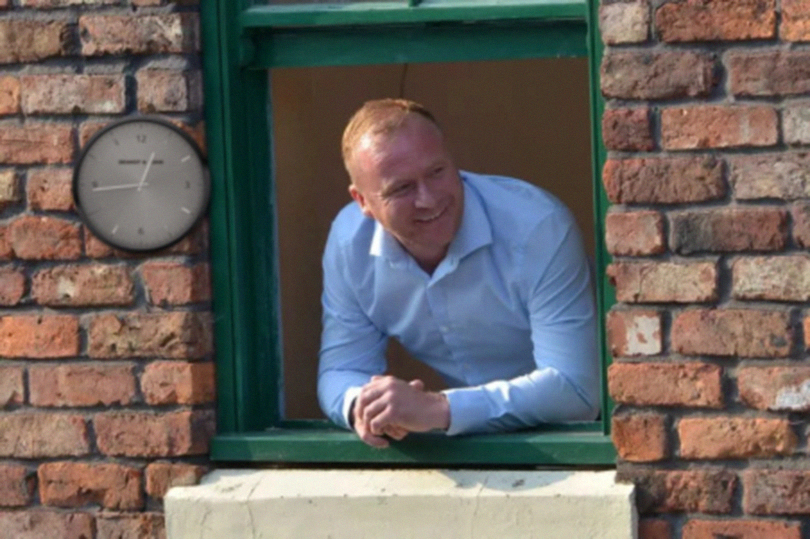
12:44
